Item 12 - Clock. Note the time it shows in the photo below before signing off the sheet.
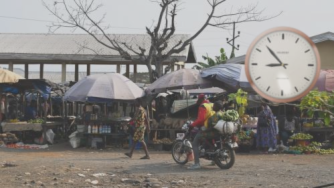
8:53
